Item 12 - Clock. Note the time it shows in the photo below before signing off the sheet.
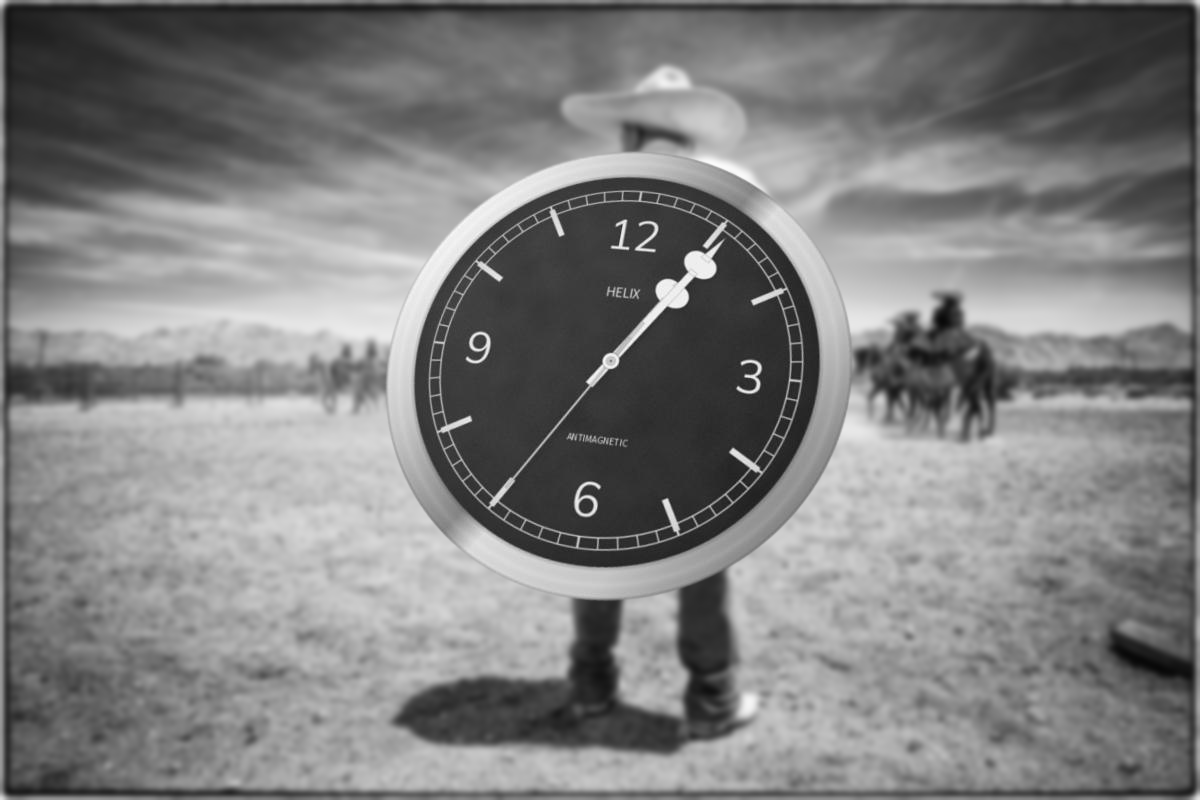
1:05:35
